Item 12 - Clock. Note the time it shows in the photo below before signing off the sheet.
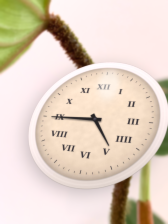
4:45
